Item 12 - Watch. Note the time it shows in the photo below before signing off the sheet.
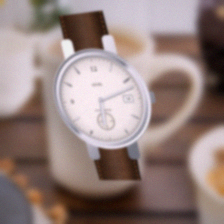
6:12
